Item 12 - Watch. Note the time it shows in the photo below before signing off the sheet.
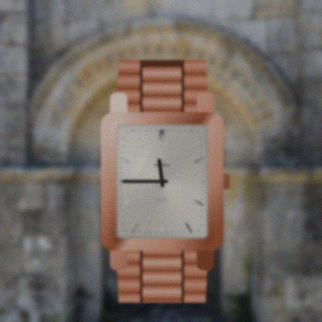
11:45
